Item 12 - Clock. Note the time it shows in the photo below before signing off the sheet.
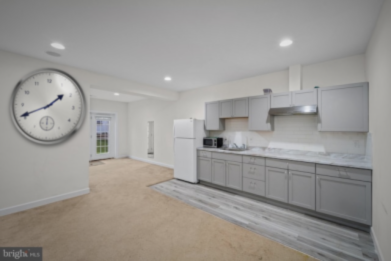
1:41
